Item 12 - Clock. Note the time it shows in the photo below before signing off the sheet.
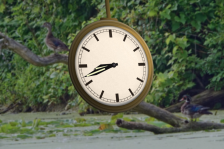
8:42
